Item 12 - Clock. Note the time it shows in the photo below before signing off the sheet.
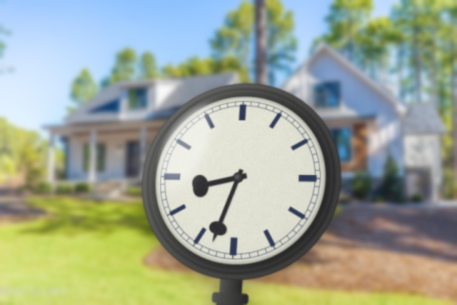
8:33
